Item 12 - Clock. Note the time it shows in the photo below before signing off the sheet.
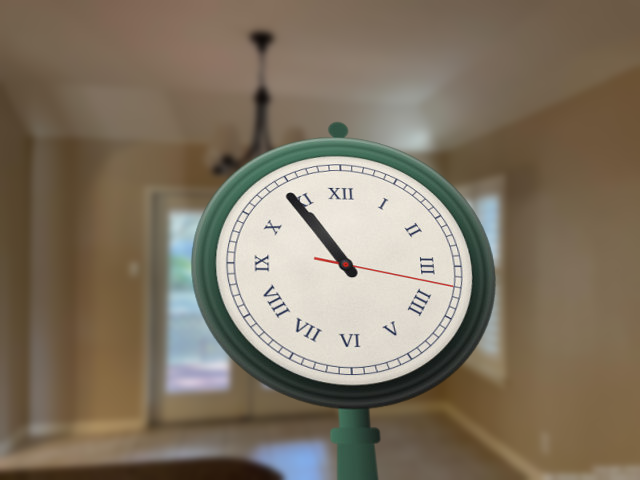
10:54:17
